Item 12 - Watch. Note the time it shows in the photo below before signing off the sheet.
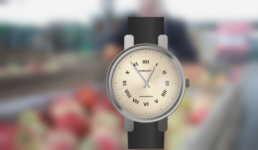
12:54
